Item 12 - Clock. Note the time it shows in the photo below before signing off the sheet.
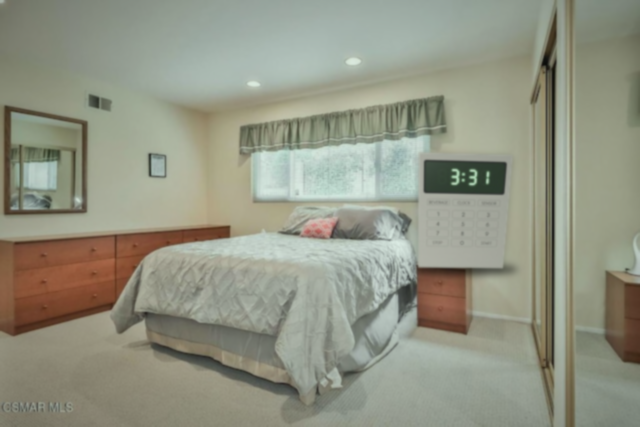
3:31
